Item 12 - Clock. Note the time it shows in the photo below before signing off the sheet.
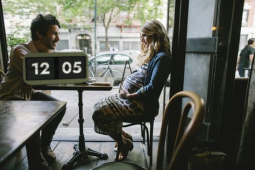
12:05
